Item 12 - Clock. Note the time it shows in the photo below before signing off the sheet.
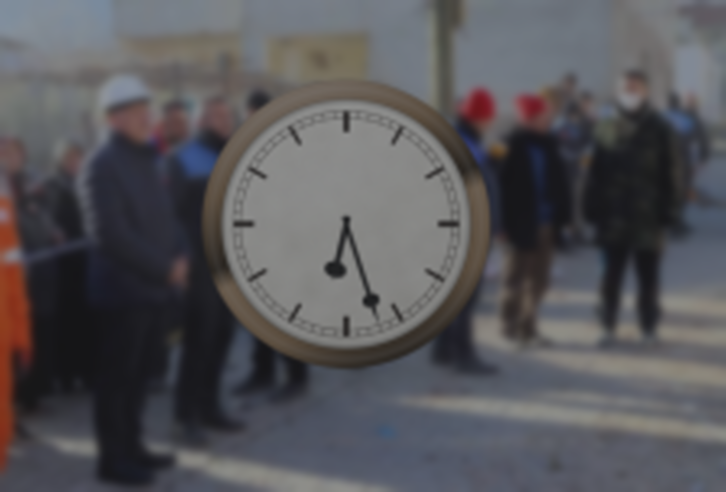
6:27
